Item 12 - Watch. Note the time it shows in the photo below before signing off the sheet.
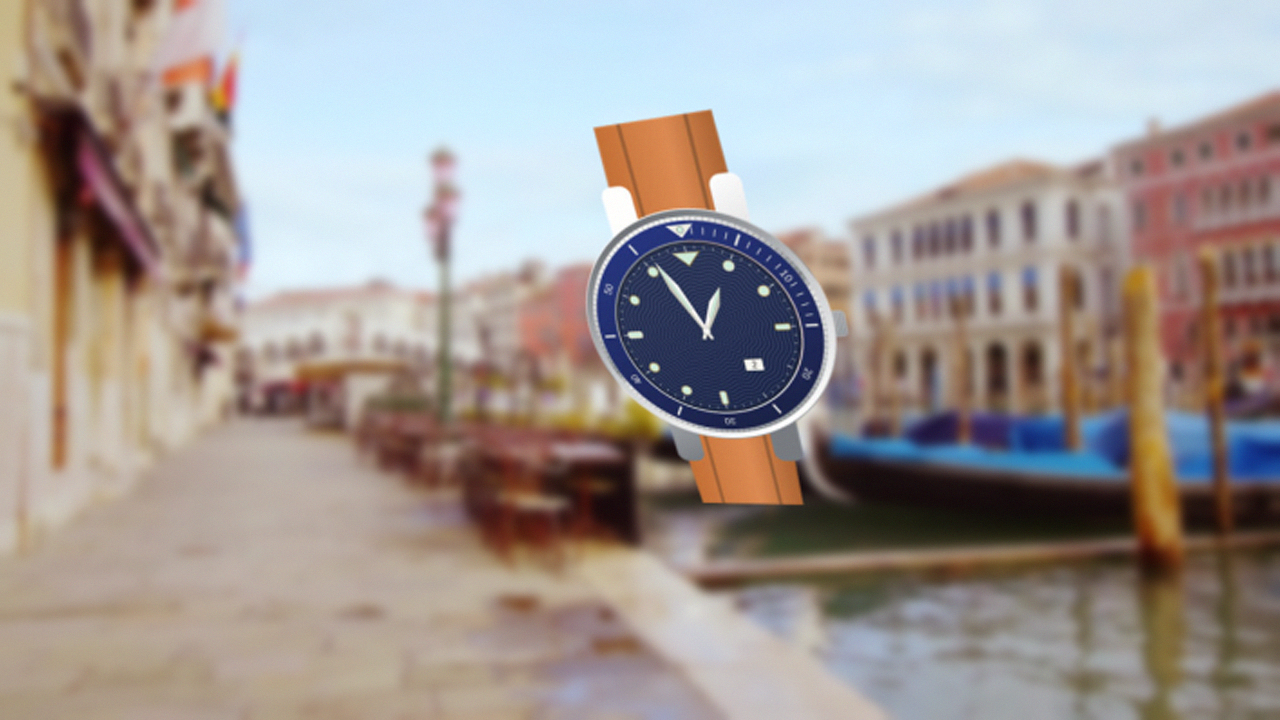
12:56
